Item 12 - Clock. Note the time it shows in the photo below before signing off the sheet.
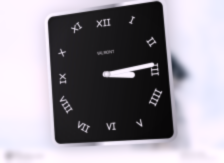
3:14
